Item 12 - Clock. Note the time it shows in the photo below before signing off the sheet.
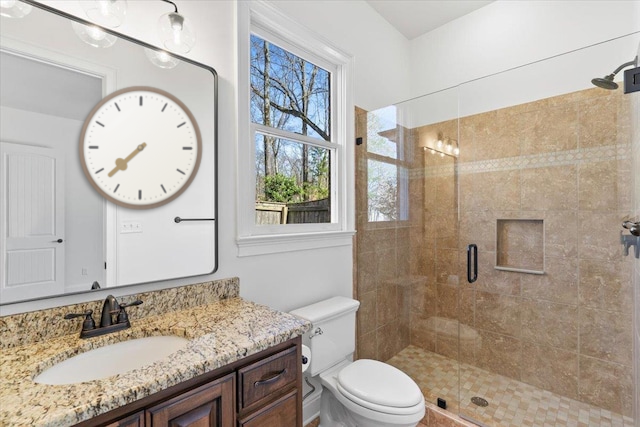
7:38
